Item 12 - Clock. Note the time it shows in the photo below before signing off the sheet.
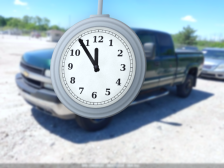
11:54
